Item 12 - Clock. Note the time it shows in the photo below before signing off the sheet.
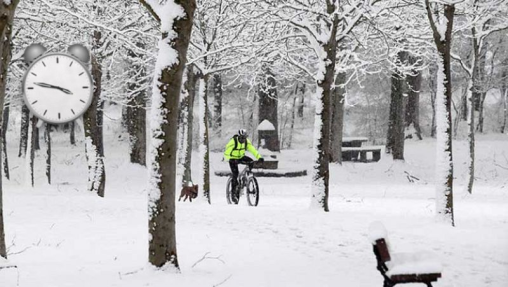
3:47
